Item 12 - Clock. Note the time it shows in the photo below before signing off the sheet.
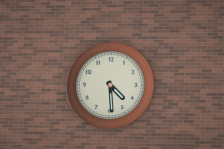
4:29
